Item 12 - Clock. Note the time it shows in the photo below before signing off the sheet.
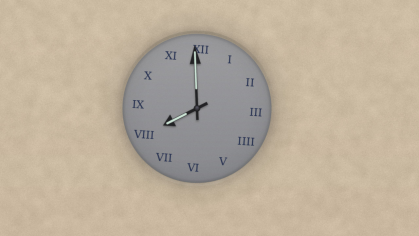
7:59
